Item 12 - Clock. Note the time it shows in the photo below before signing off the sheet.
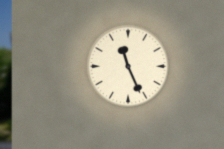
11:26
